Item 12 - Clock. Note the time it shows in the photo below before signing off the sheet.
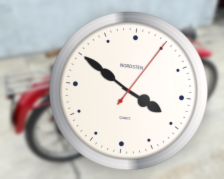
3:50:05
